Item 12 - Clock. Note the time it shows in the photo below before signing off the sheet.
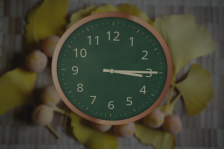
3:15
